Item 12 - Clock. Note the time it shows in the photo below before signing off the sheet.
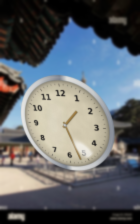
1:27
